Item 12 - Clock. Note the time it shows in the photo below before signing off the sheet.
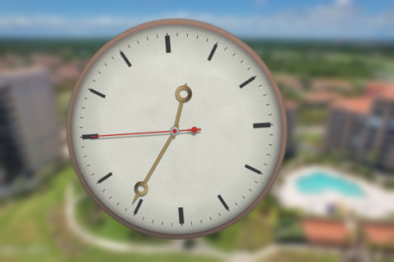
12:35:45
